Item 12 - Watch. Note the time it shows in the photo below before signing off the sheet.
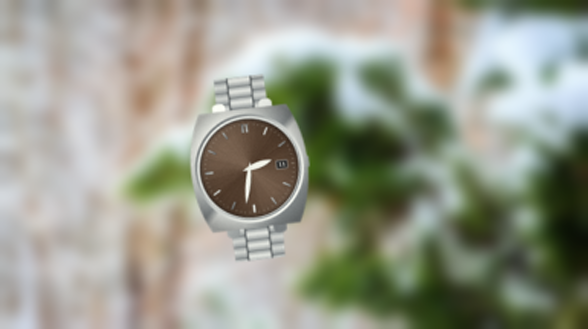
2:32
